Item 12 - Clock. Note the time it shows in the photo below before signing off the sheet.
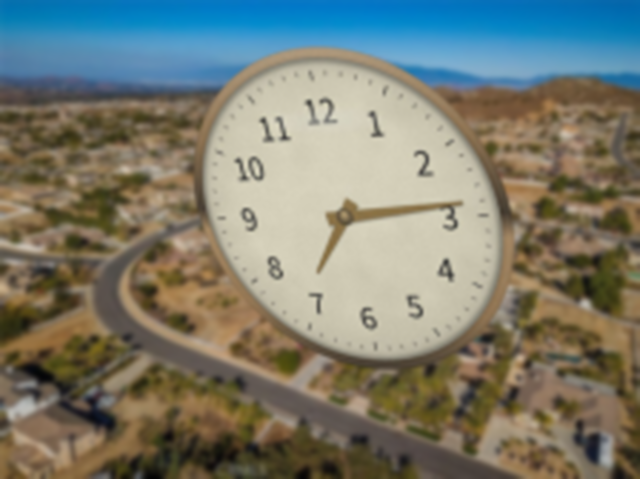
7:14
